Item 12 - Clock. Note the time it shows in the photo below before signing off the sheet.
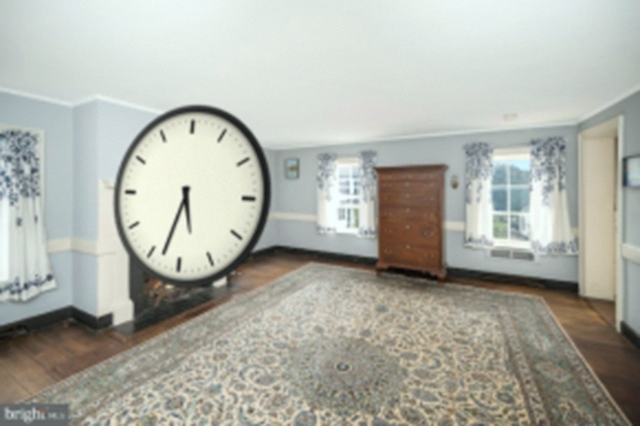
5:33
